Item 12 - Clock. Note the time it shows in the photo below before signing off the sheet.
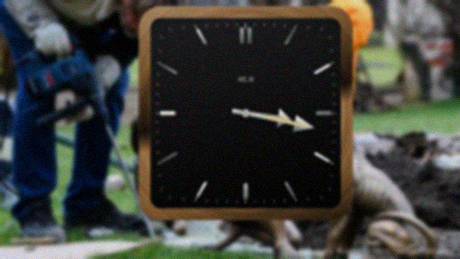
3:17
